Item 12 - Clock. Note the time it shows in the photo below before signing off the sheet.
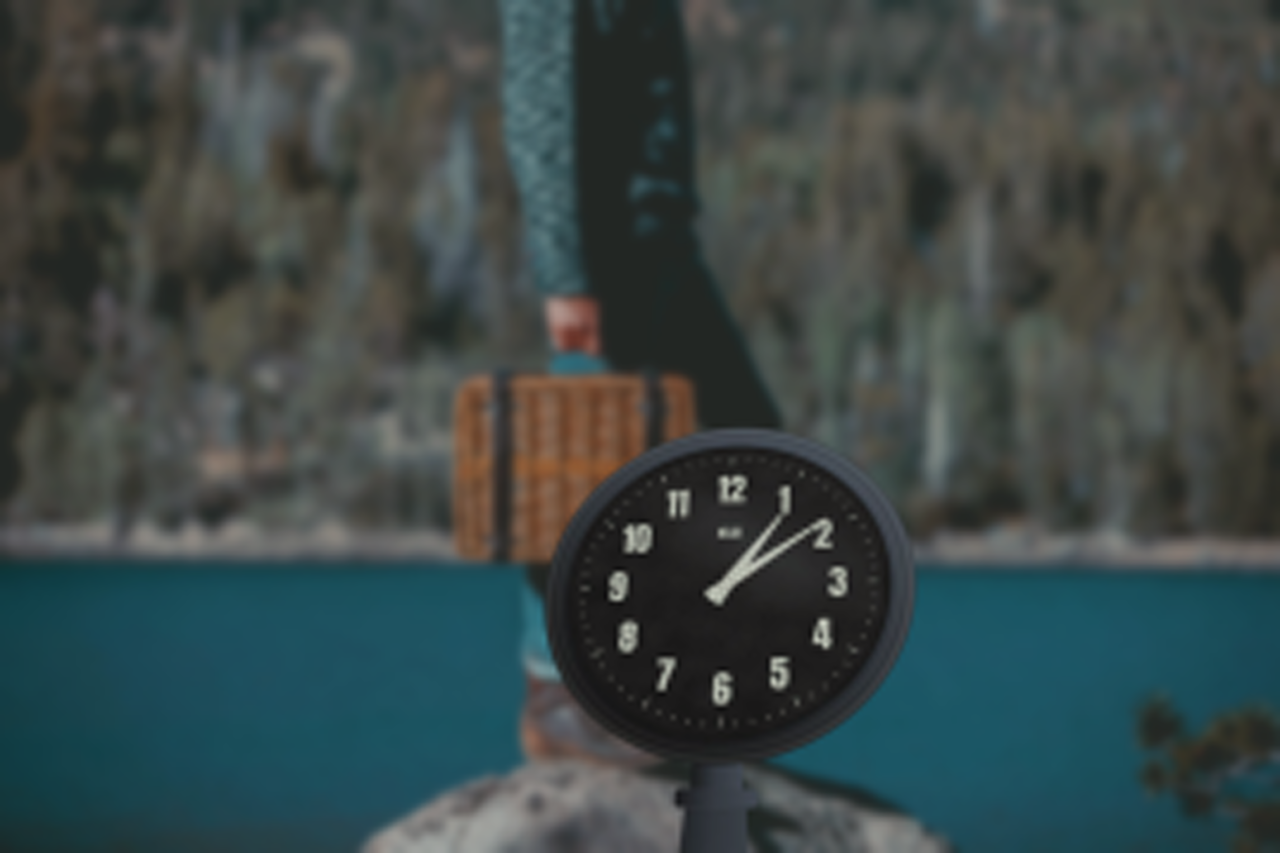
1:09
